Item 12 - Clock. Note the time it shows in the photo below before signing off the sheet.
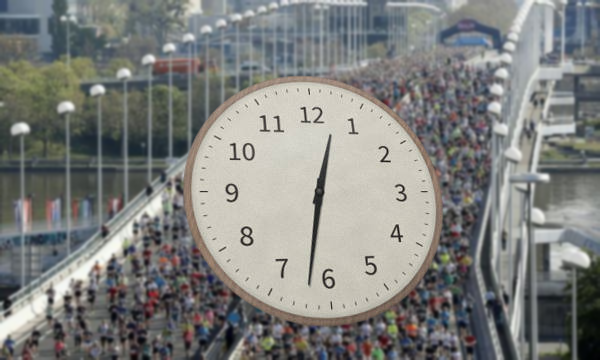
12:32
